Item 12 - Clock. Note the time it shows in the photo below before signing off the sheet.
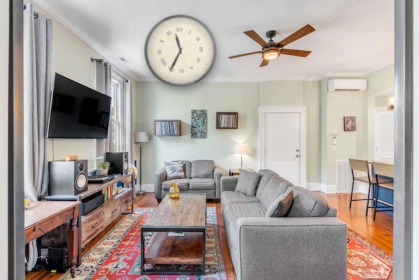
11:35
